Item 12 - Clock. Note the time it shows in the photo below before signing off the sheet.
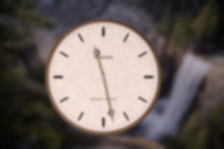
11:28
